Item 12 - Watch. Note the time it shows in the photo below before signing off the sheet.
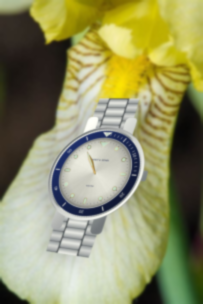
10:54
